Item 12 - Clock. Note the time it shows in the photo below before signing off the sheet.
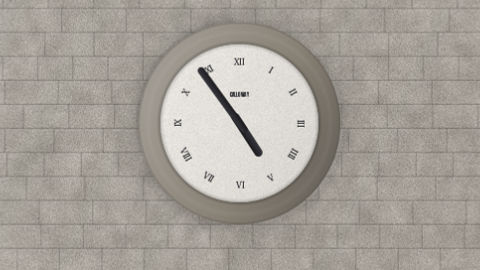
4:54
